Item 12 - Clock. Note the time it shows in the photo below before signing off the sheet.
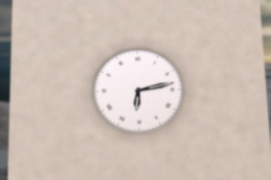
6:13
